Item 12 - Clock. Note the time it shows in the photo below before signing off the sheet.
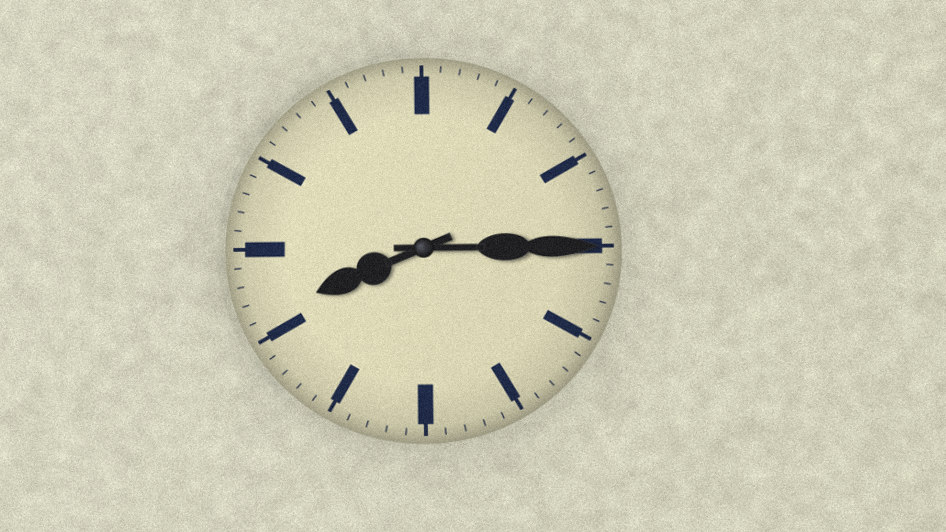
8:15
